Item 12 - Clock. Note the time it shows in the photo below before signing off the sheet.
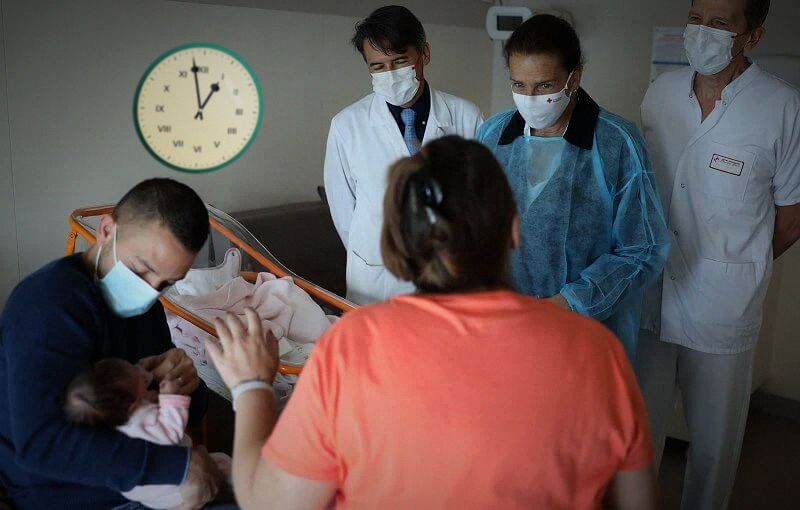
12:58
